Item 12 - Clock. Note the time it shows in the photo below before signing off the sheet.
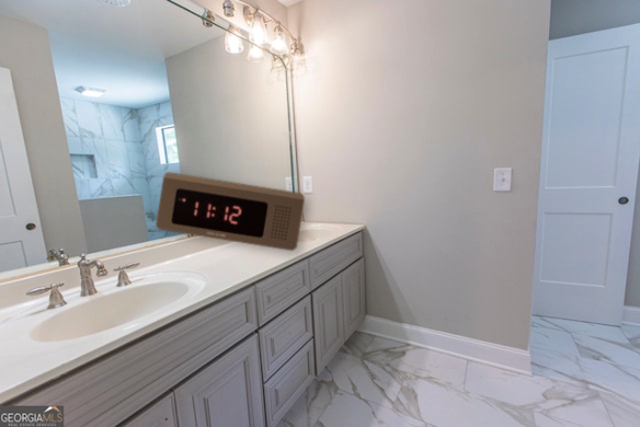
11:12
